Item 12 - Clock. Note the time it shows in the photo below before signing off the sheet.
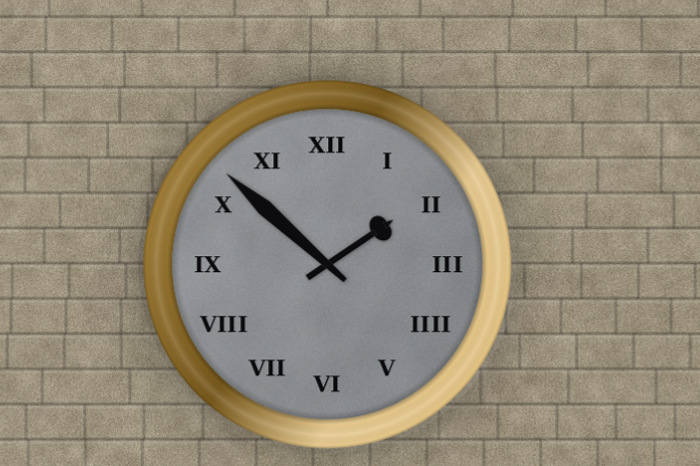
1:52
